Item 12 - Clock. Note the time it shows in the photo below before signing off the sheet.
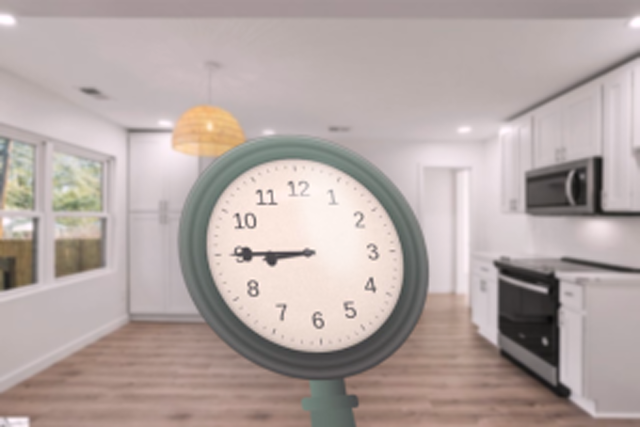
8:45
